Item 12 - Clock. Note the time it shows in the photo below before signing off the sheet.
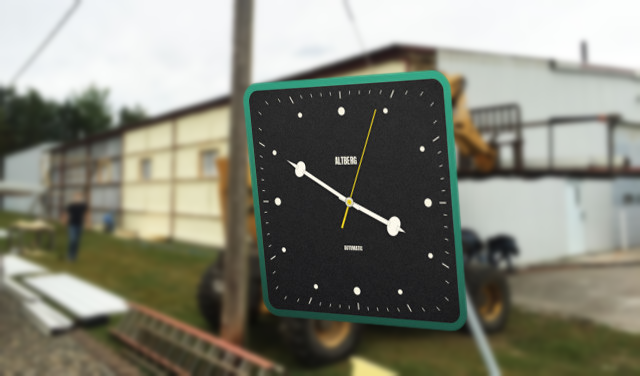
3:50:04
